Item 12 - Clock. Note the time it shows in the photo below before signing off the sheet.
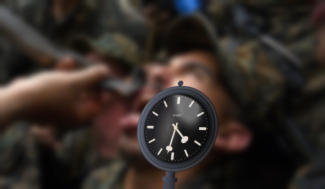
4:32
